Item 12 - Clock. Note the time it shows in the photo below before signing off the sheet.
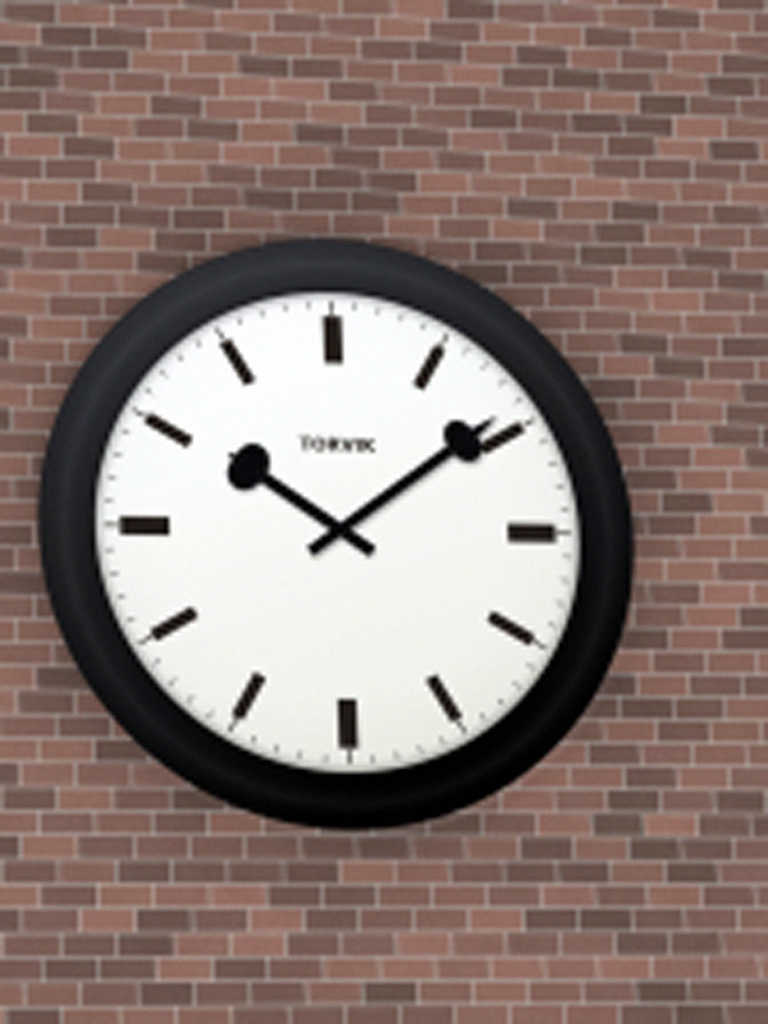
10:09
